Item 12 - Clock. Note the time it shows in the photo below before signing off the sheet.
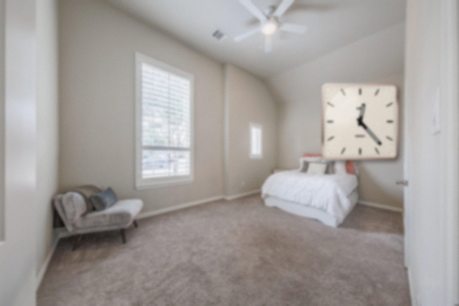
12:23
